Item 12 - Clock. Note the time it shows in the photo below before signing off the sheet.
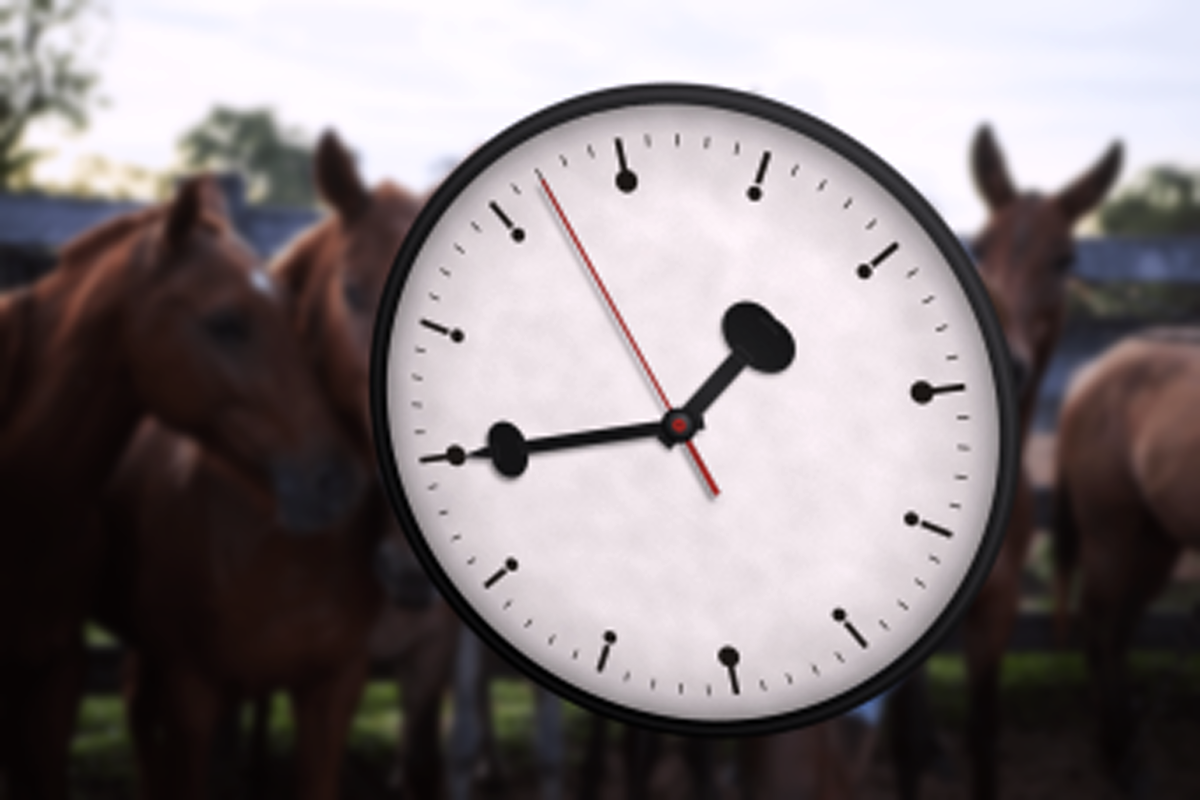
1:44:57
